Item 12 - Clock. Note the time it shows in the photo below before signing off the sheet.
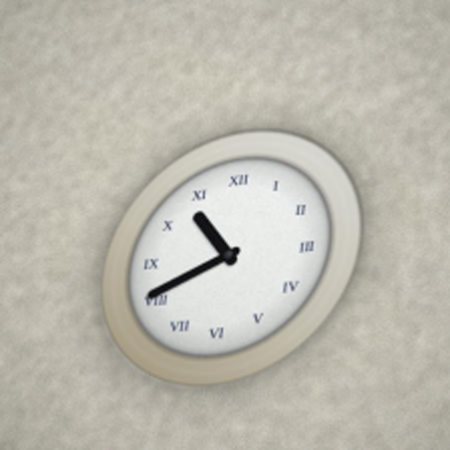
10:41
